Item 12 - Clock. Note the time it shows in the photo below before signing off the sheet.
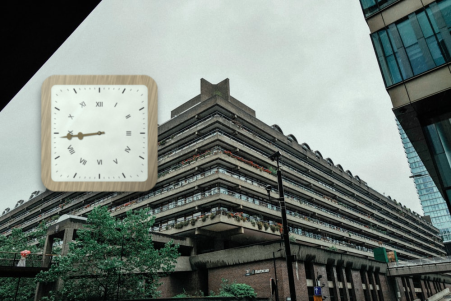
8:44
